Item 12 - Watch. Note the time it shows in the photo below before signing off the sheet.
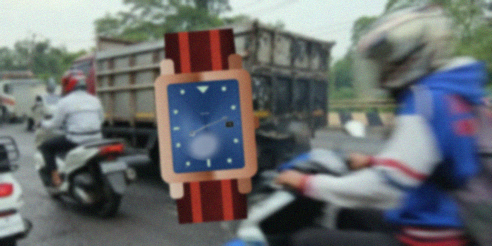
8:12
